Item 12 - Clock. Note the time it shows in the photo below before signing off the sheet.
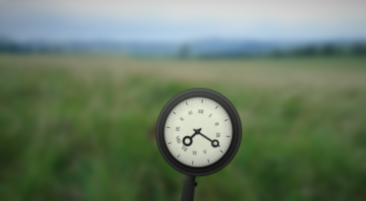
7:19
